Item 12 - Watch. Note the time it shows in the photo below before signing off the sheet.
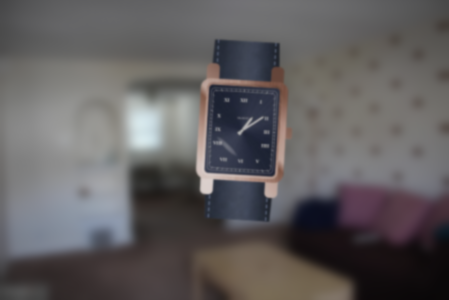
1:09
